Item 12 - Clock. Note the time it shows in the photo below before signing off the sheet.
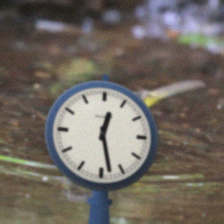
12:28
